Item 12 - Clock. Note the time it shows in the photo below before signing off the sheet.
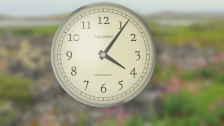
4:06
